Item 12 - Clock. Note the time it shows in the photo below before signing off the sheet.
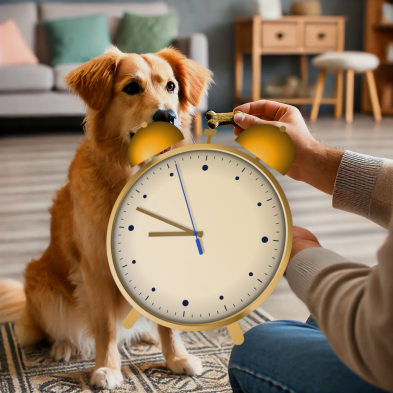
8:47:56
